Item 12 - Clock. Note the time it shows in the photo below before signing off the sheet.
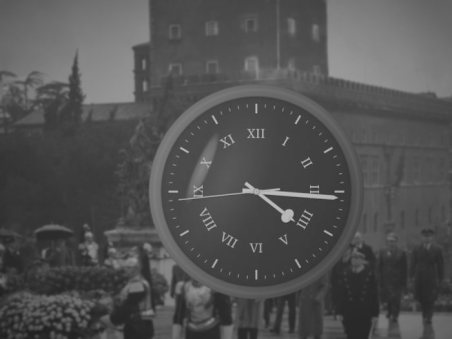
4:15:44
